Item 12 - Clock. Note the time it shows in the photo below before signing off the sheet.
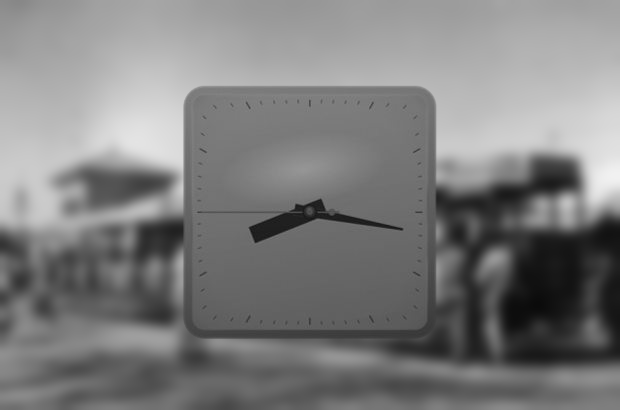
8:16:45
